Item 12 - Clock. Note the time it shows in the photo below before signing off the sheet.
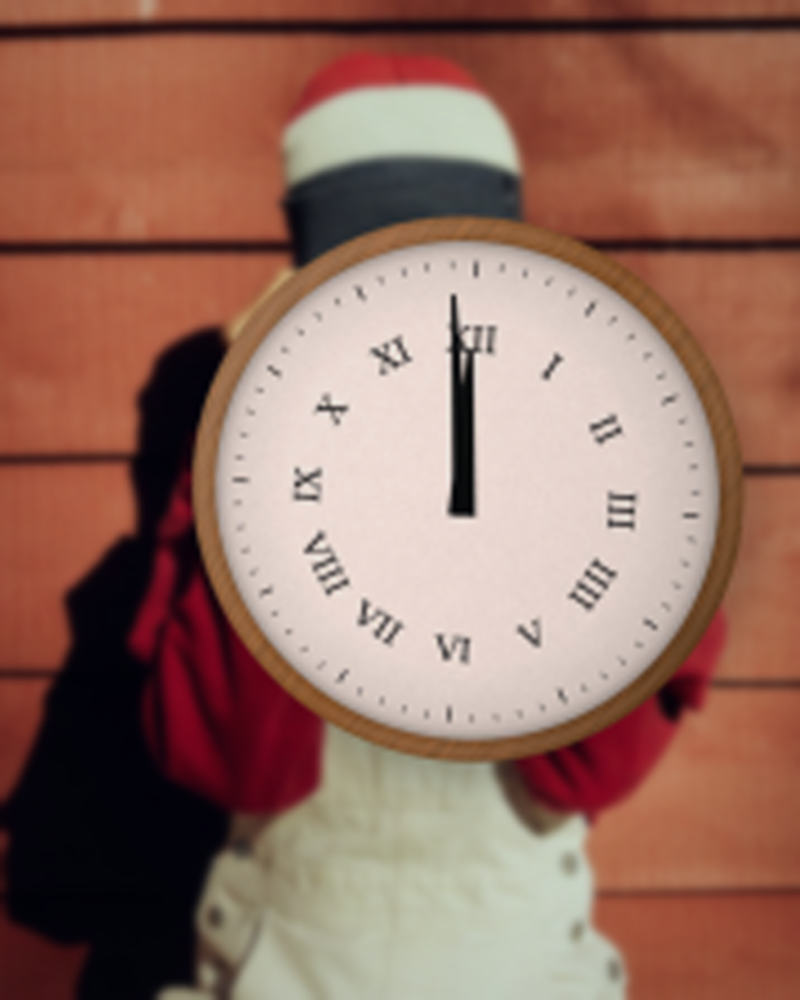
11:59
